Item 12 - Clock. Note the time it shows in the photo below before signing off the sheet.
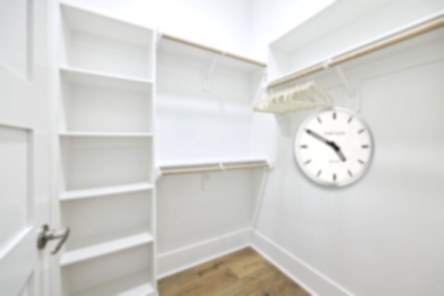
4:50
